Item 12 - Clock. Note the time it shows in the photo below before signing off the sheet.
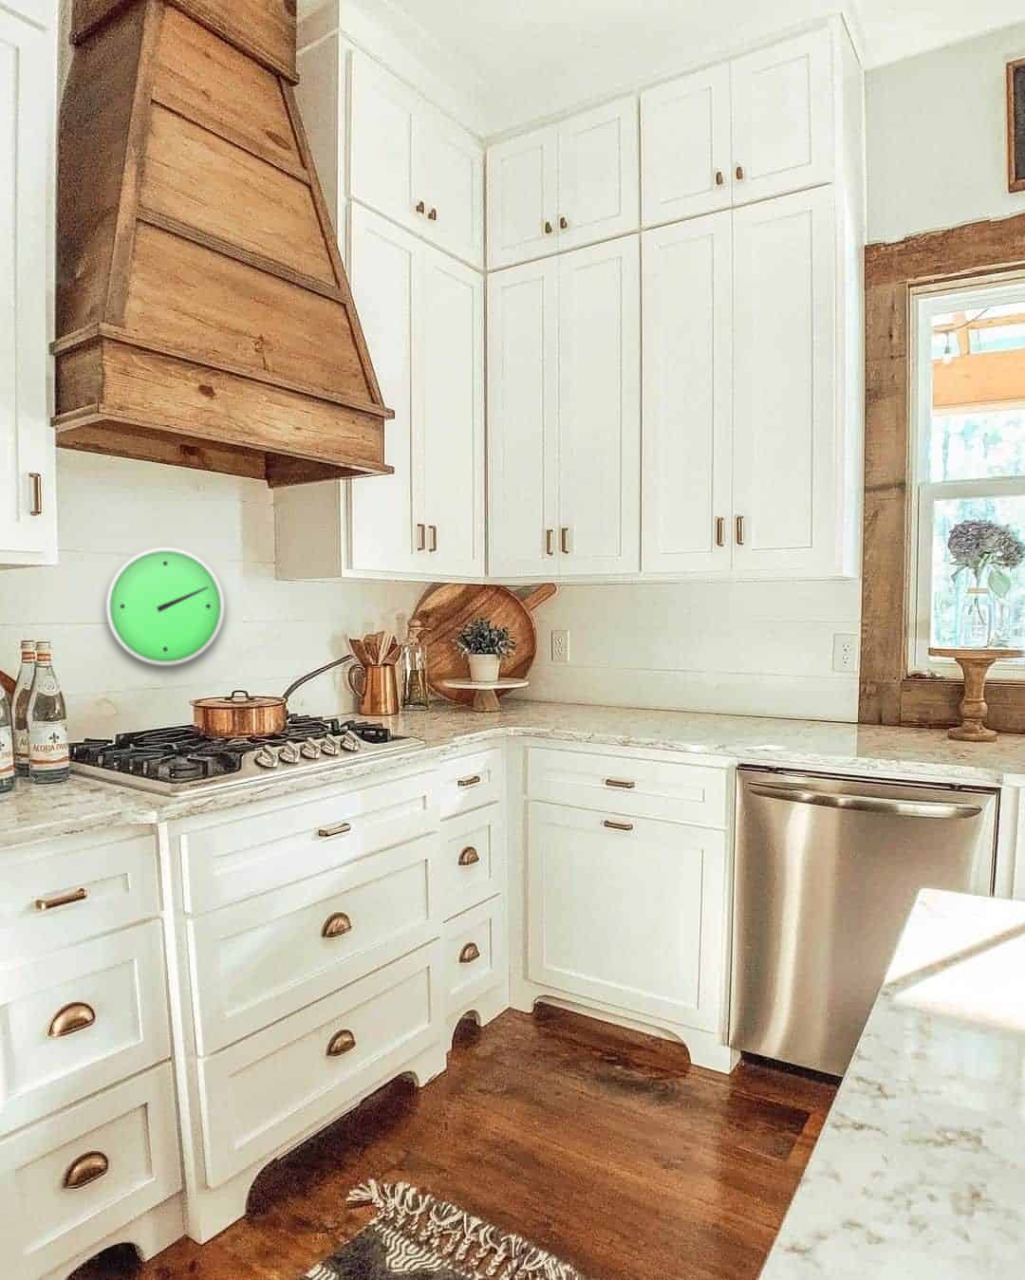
2:11
